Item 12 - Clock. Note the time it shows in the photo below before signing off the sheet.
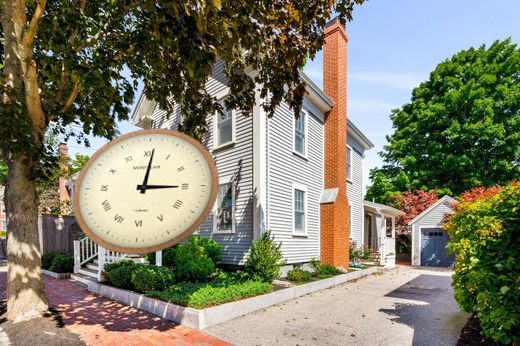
3:01
